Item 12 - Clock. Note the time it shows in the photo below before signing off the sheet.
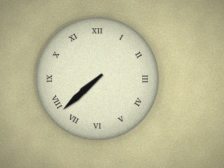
7:38
